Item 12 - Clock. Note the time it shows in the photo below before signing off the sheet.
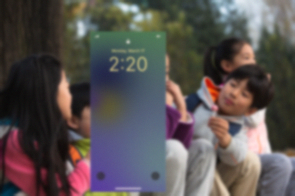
2:20
